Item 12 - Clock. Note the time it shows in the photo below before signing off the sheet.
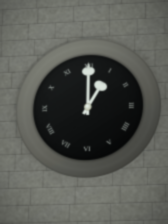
1:00
